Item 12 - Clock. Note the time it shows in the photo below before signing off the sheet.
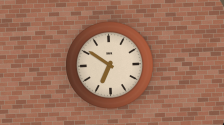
6:51
